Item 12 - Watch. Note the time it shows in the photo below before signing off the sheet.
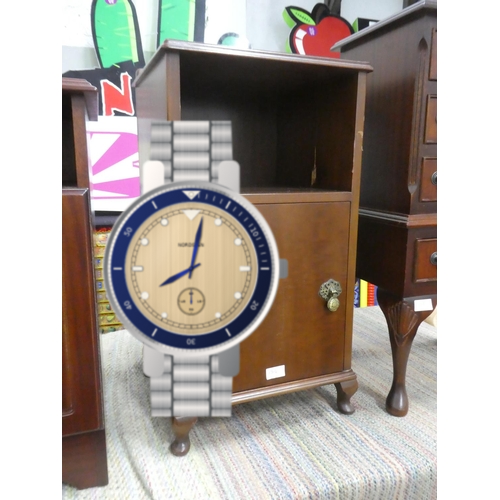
8:02
